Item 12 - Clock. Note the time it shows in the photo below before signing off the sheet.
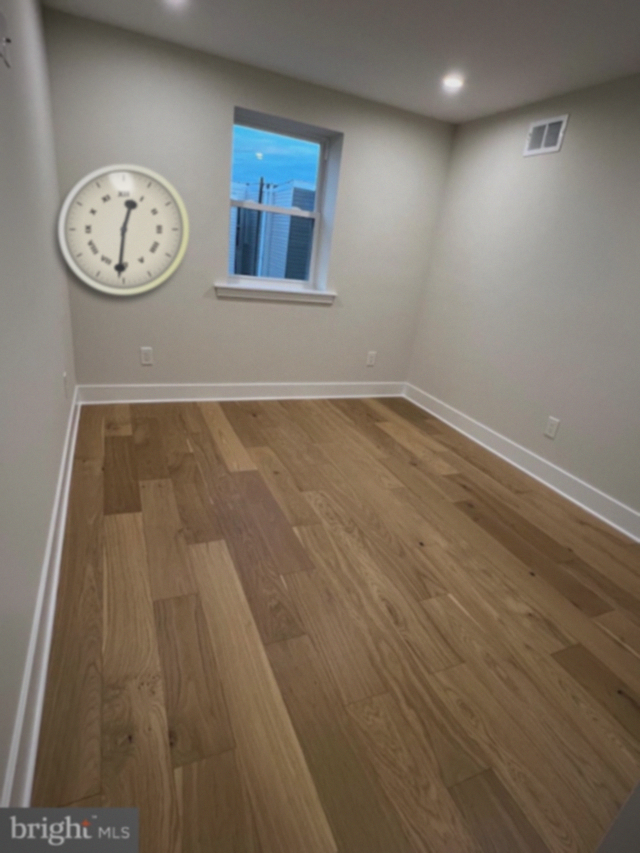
12:31
